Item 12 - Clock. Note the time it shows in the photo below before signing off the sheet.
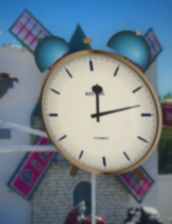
12:13
